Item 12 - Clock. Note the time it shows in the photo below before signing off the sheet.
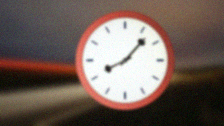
8:07
